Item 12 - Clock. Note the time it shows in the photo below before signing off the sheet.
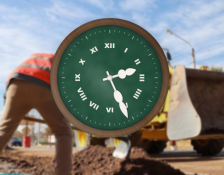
2:26
